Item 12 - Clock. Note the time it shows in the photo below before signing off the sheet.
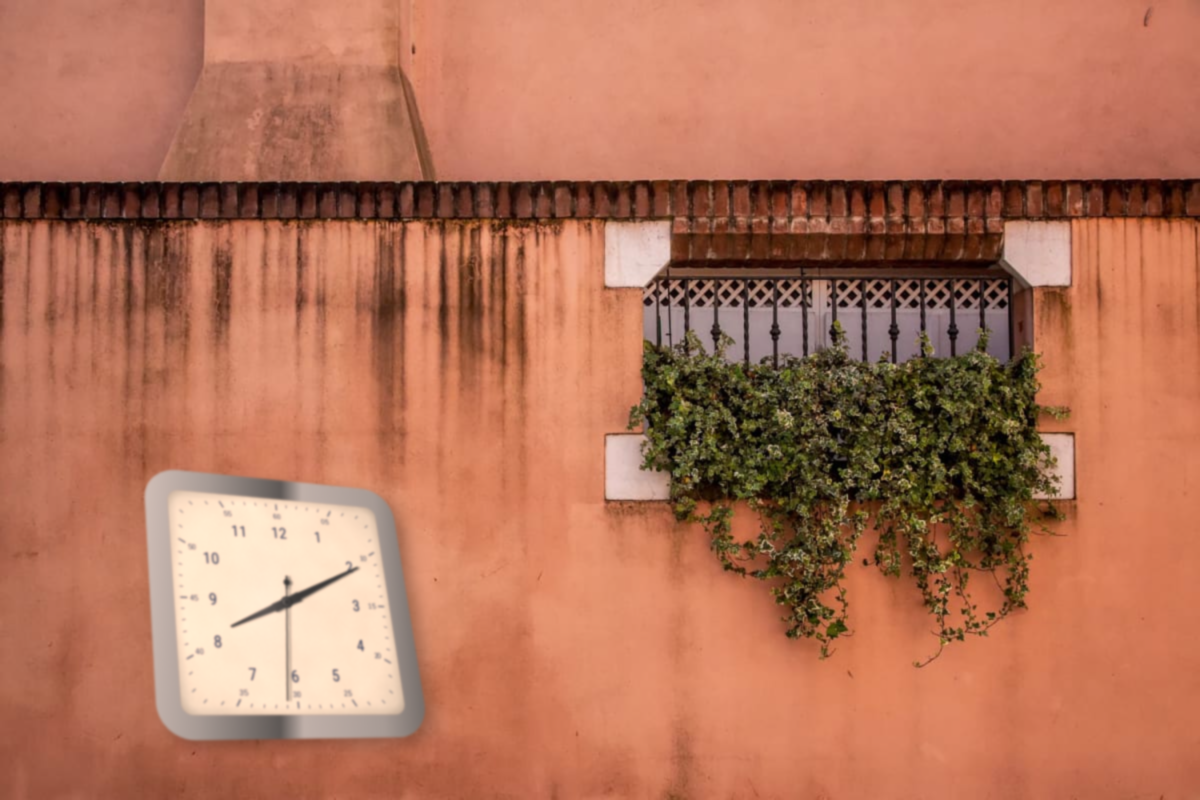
8:10:31
